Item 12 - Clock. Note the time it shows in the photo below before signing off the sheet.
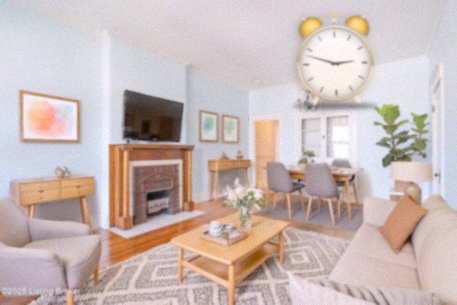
2:48
